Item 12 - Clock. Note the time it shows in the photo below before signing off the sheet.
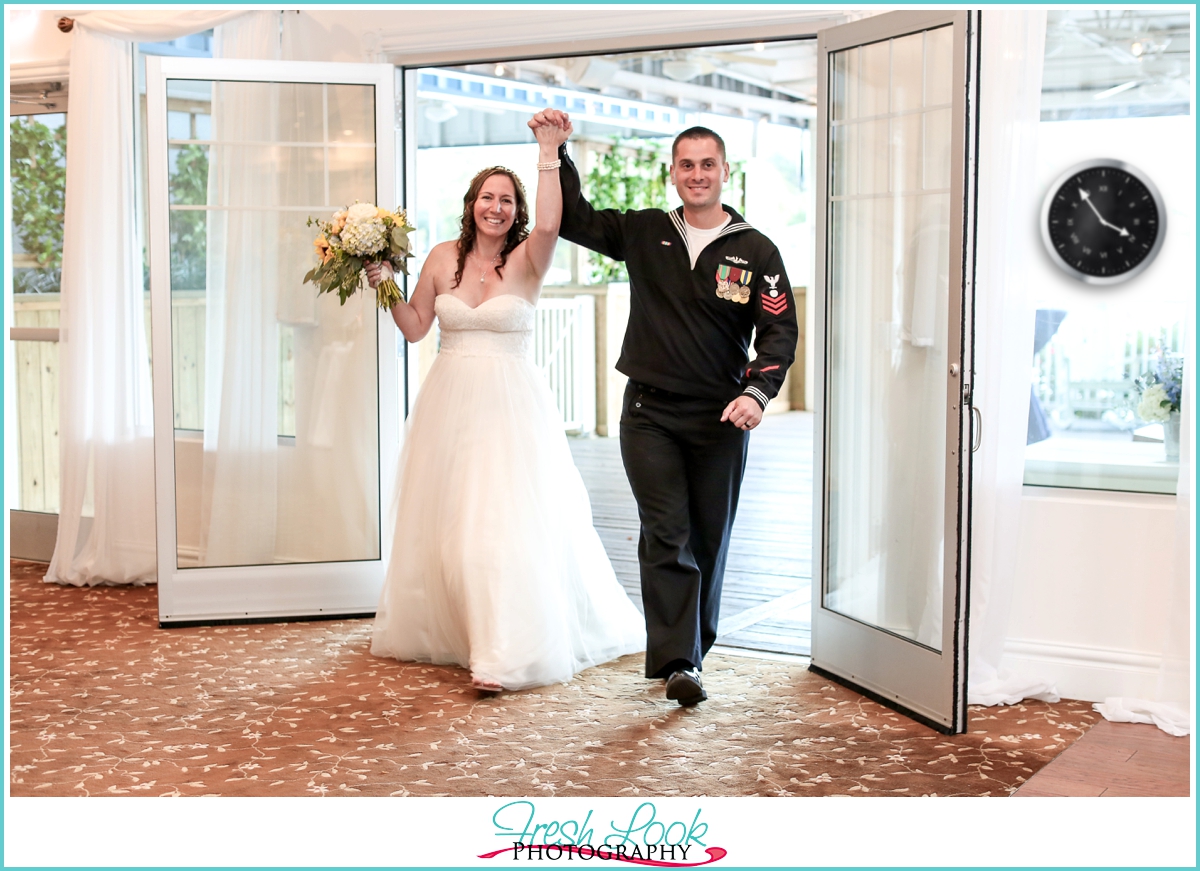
3:54
